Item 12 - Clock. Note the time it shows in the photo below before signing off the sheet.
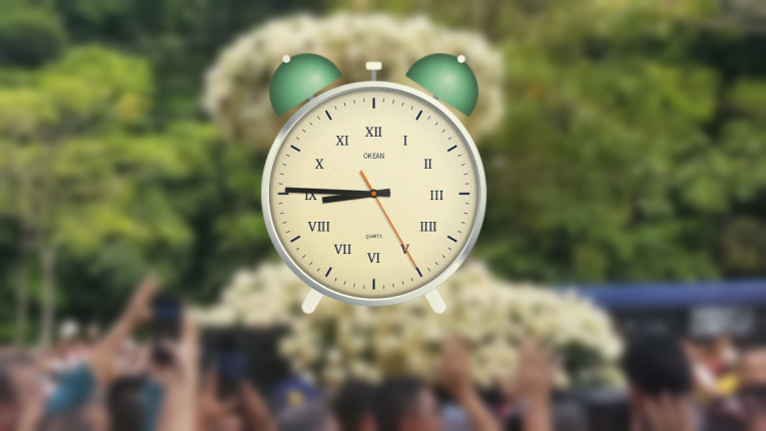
8:45:25
